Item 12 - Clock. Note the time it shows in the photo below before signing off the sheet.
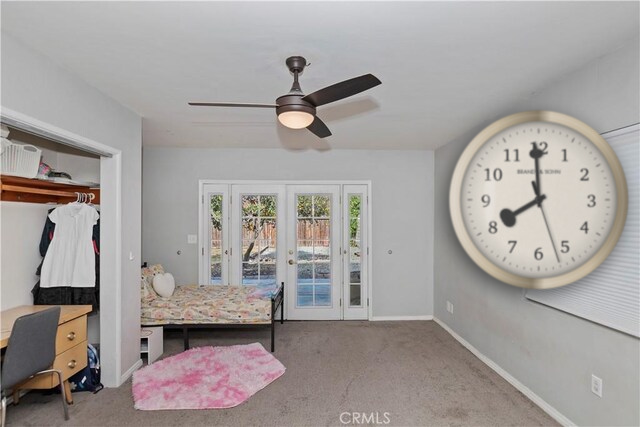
7:59:27
